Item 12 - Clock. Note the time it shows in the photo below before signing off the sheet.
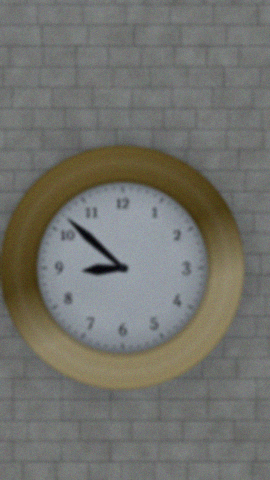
8:52
